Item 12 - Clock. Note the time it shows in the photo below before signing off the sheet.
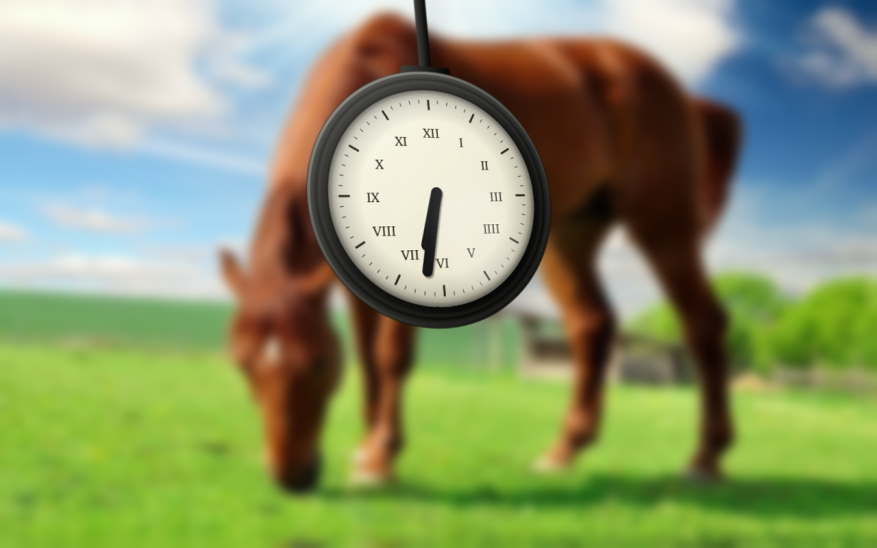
6:32
